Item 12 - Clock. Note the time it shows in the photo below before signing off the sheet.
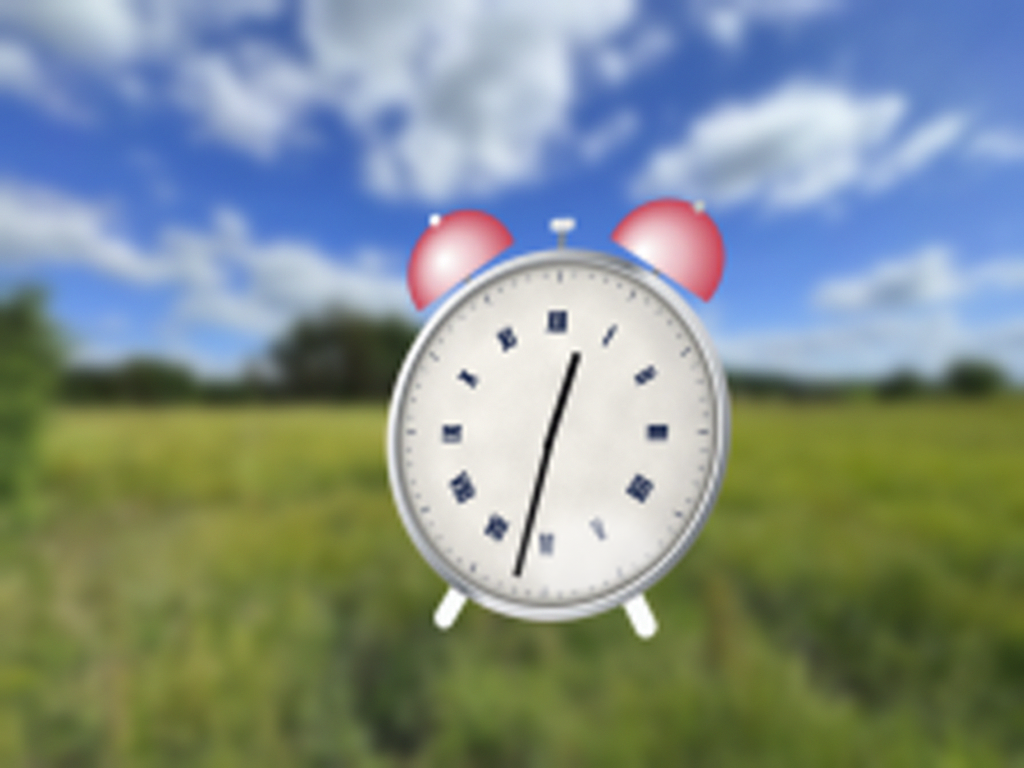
12:32
